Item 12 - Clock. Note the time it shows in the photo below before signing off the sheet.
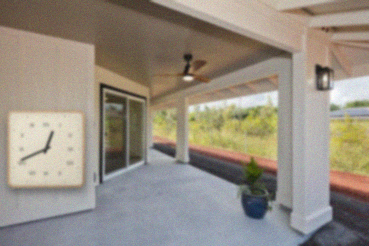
12:41
